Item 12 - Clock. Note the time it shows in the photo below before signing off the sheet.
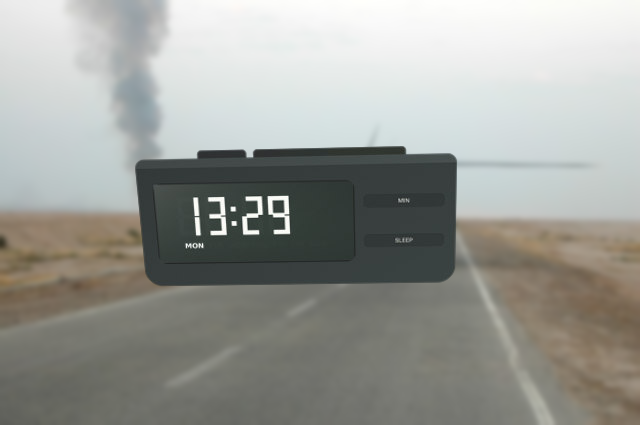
13:29
